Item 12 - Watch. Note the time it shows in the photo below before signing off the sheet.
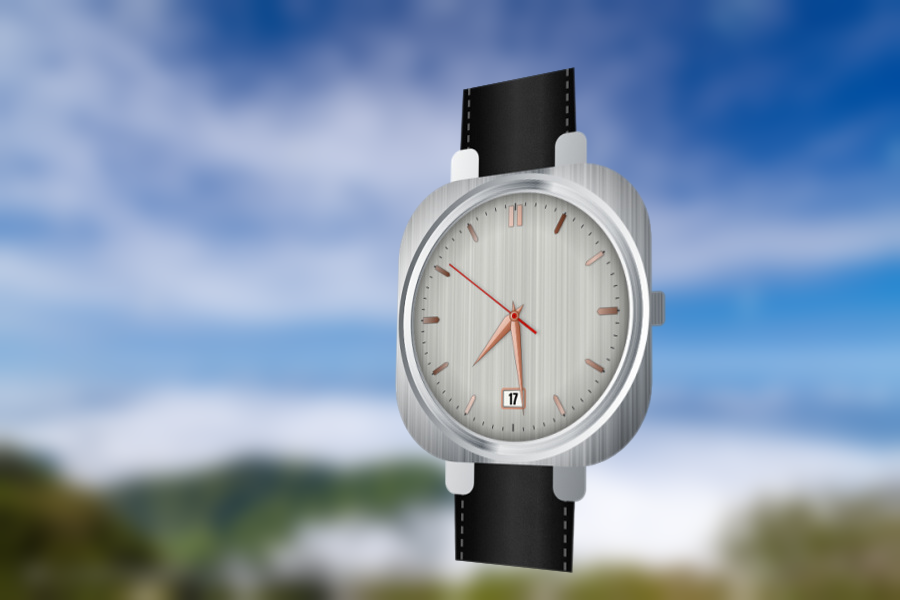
7:28:51
